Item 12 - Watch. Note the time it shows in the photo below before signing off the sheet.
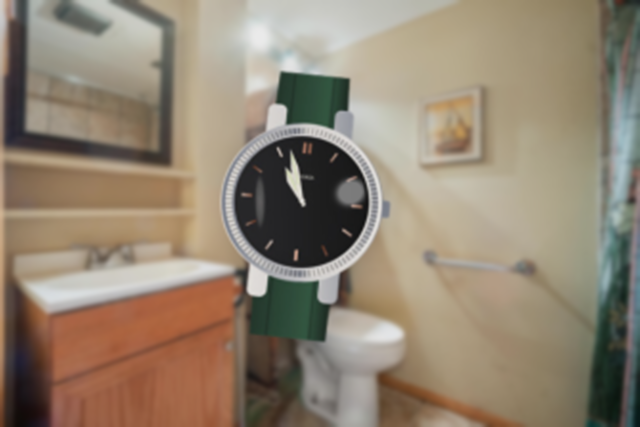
10:57
